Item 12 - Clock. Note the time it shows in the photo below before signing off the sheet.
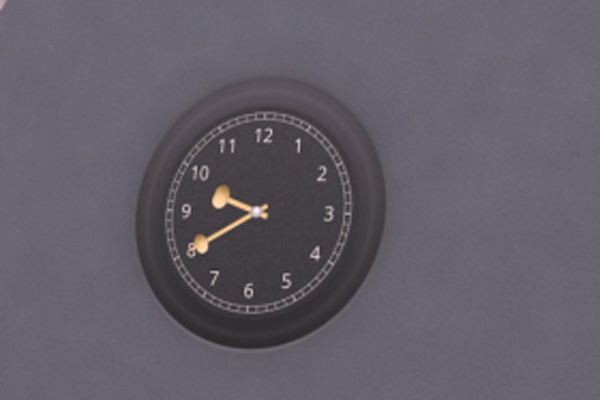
9:40
